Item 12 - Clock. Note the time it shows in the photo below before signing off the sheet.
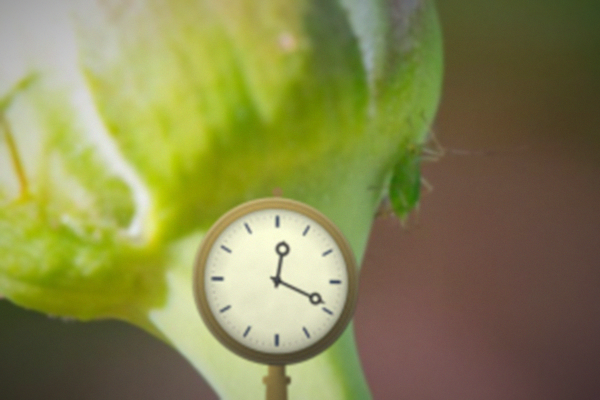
12:19
